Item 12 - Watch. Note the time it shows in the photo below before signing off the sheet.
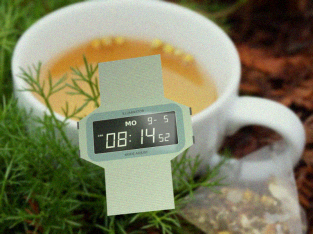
8:14:52
